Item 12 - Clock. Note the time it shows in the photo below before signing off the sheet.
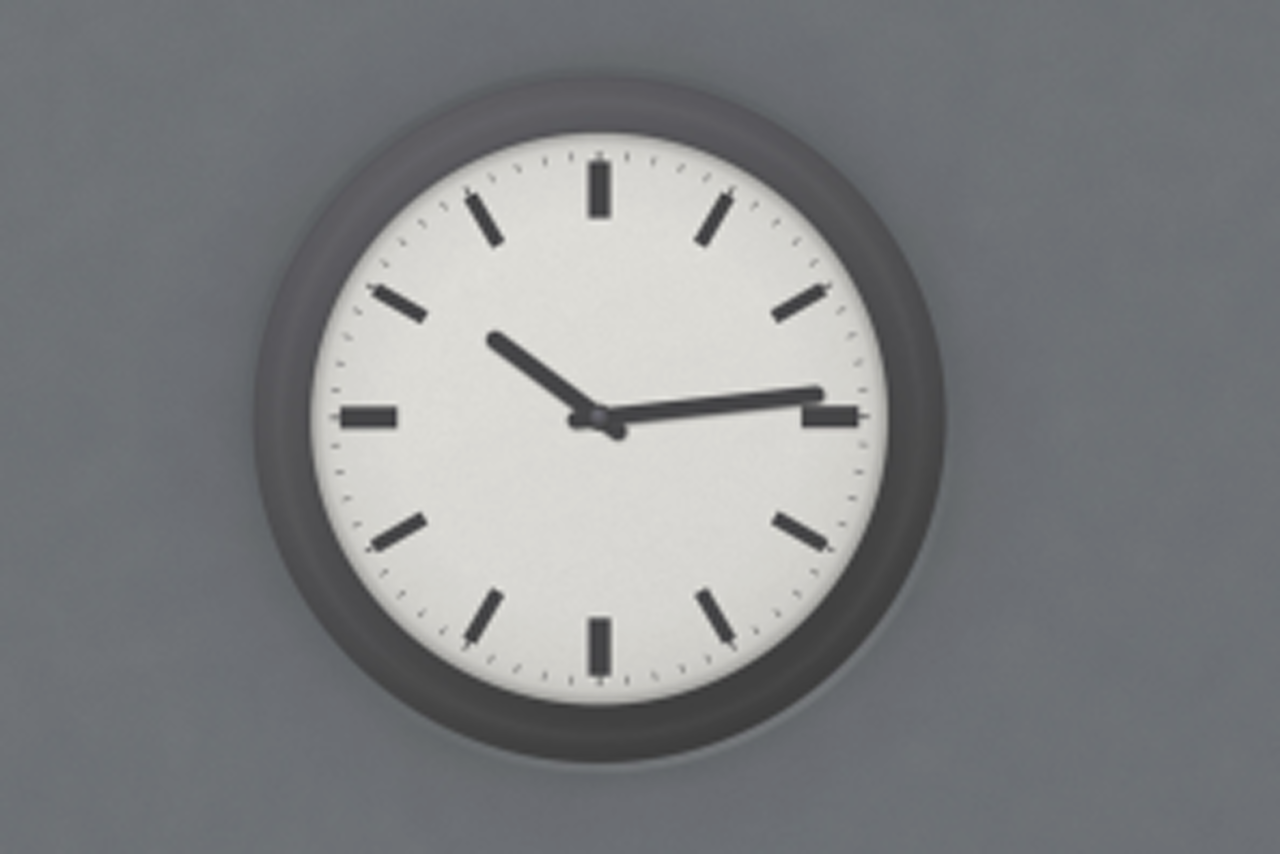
10:14
